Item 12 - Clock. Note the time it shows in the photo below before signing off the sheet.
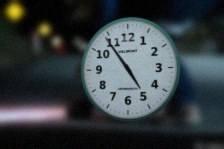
4:54
